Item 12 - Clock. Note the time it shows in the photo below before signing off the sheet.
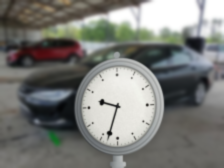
9:33
